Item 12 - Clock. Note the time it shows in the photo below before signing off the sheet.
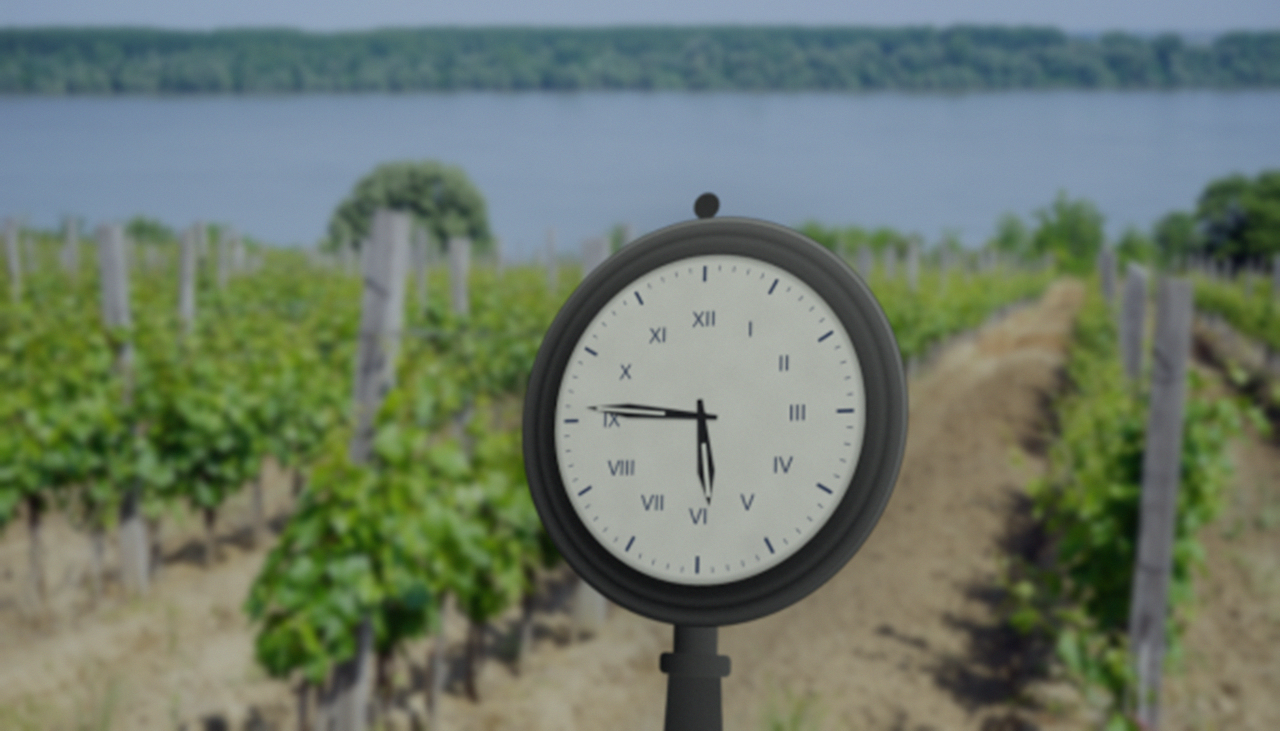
5:46
